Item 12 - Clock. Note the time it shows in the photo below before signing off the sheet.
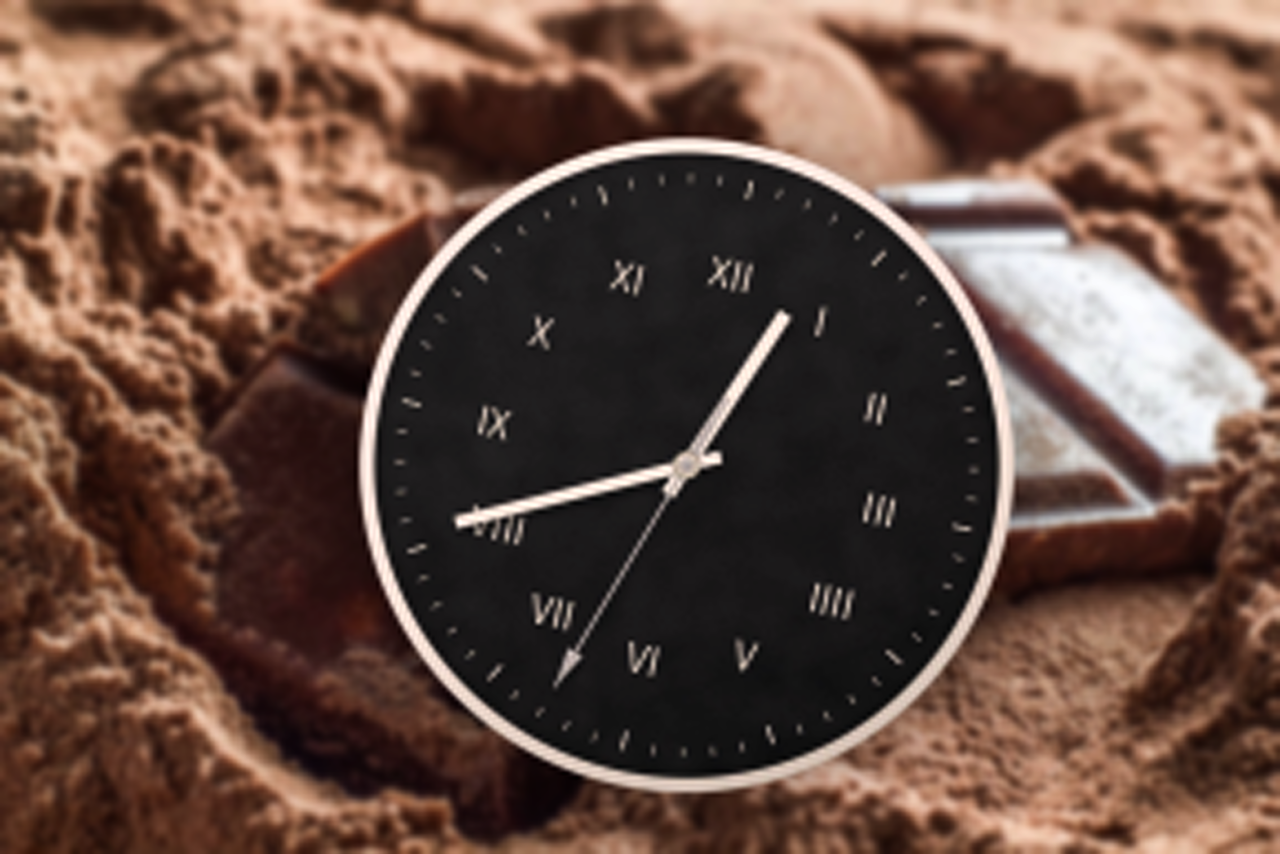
12:40:33
